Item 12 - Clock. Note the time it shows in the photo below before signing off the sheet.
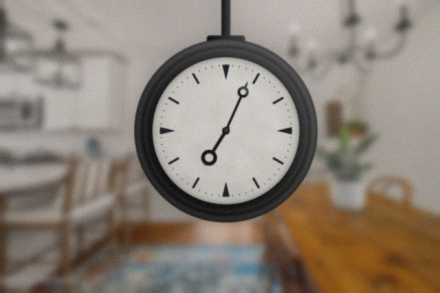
7:04
